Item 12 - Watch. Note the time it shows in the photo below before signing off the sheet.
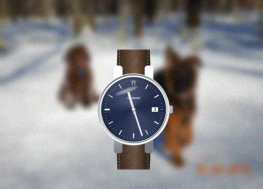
11:27
